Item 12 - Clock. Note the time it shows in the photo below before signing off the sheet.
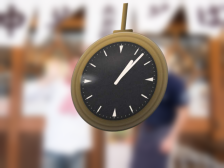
1:07
